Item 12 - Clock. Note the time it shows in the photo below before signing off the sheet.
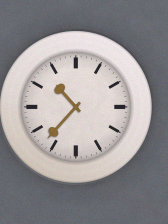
10:37
